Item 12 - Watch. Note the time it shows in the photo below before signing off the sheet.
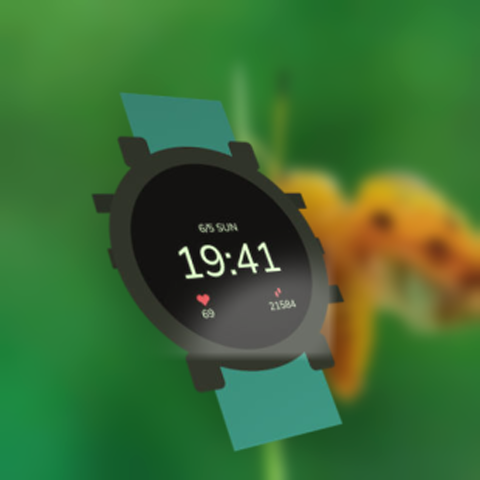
19:41
